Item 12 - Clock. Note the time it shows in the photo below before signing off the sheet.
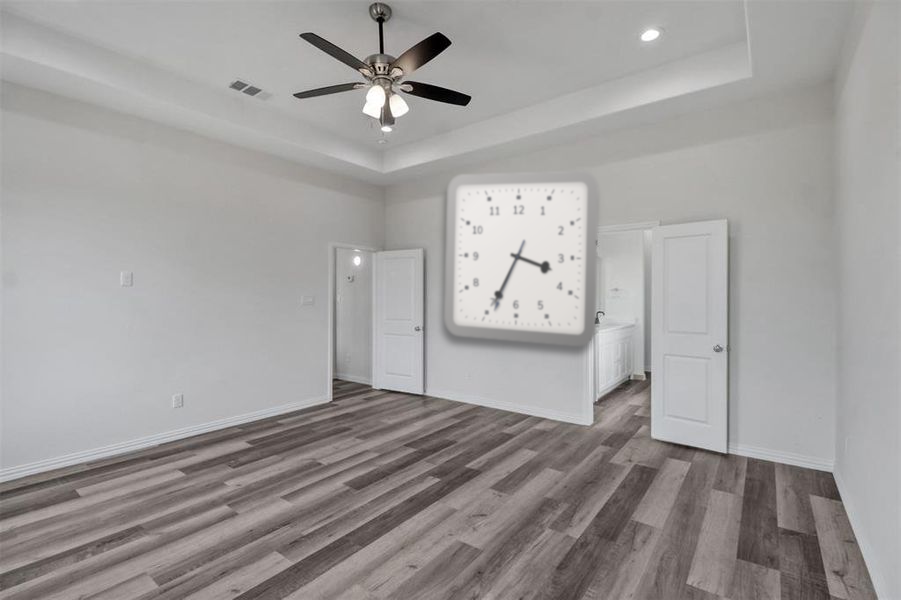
3:34:34
